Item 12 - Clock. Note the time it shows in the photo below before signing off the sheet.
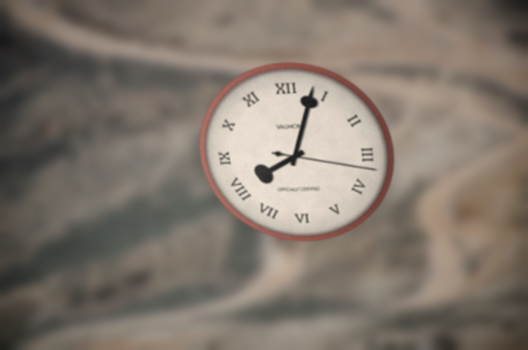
8:03:17
